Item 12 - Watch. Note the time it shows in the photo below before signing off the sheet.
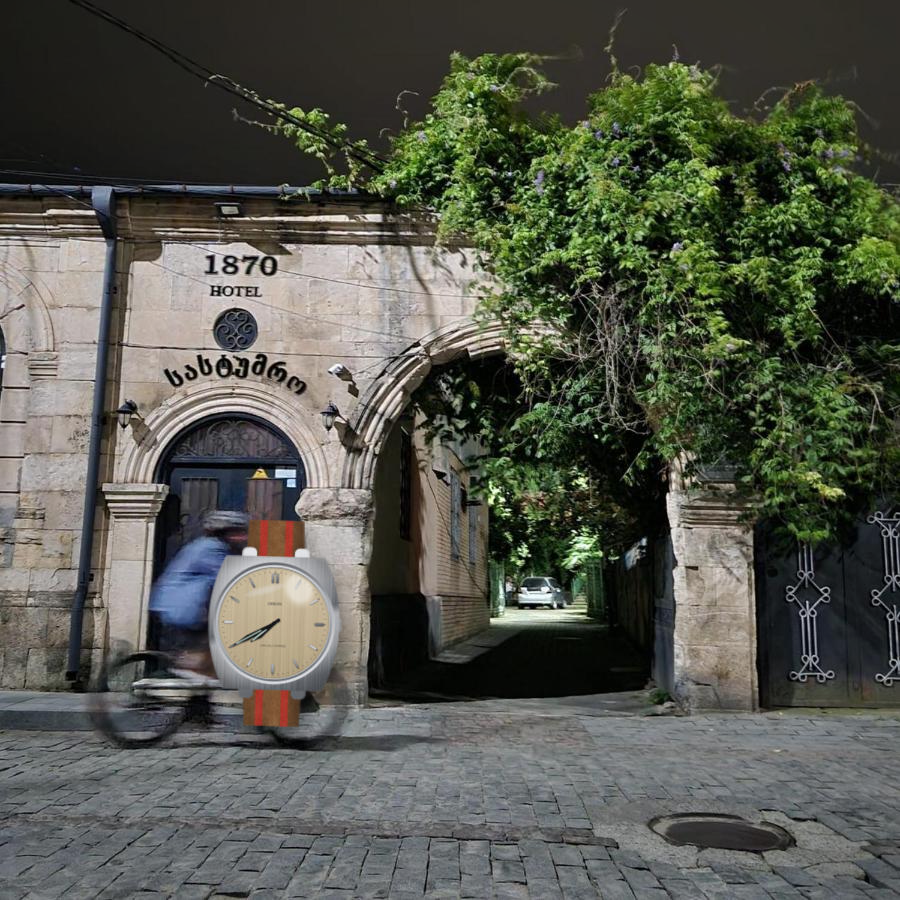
7:40
